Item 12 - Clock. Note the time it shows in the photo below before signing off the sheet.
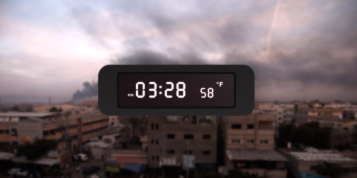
3:28
